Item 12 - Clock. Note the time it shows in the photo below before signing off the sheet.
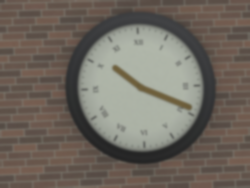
10:19
